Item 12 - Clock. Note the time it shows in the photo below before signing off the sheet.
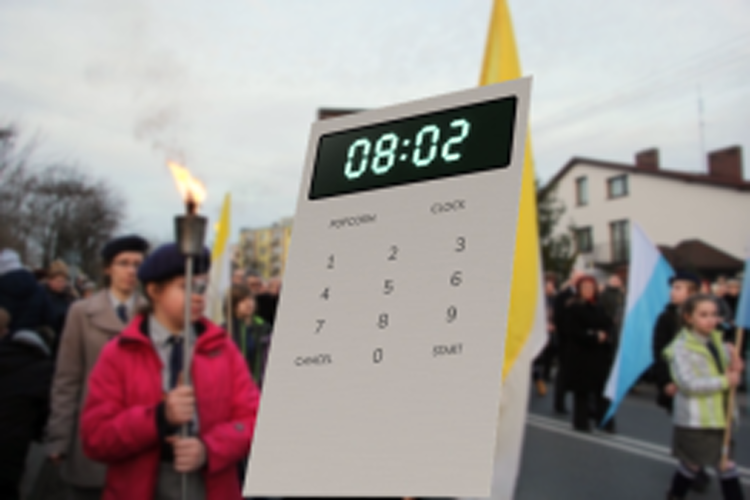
8:02
